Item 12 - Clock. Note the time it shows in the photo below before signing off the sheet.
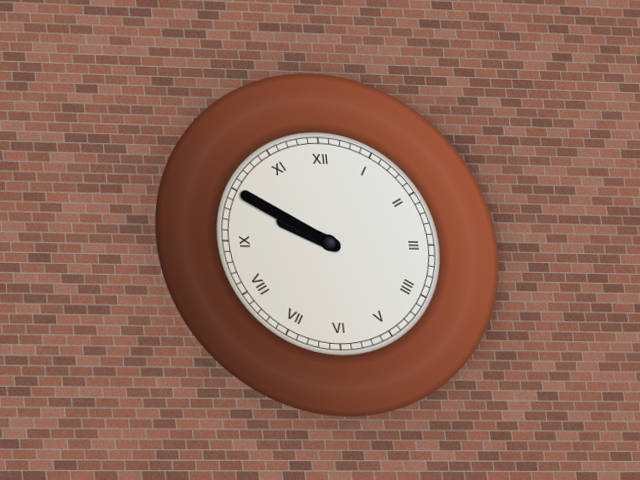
9:50
